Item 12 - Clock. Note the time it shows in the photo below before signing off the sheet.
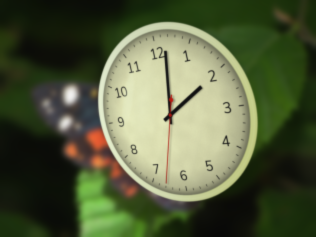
2:01:33
